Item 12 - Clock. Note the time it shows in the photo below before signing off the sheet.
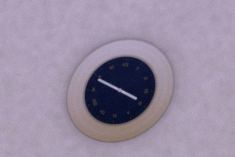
3:49
